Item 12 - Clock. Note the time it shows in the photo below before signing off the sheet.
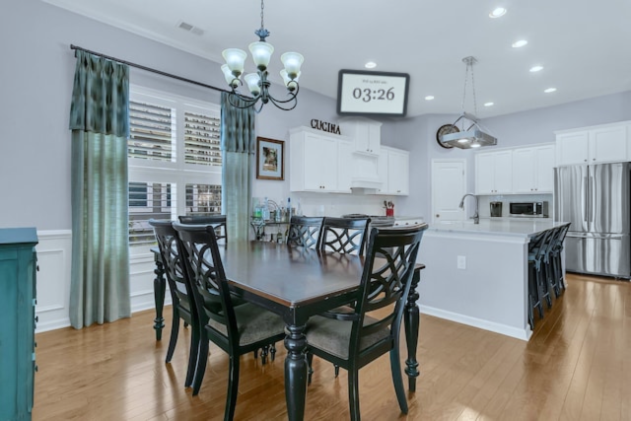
3:26
